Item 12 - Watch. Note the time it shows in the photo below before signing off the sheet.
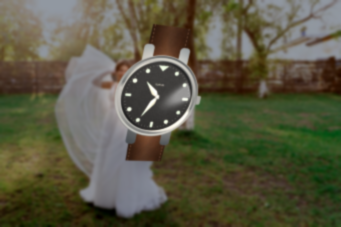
10:35
